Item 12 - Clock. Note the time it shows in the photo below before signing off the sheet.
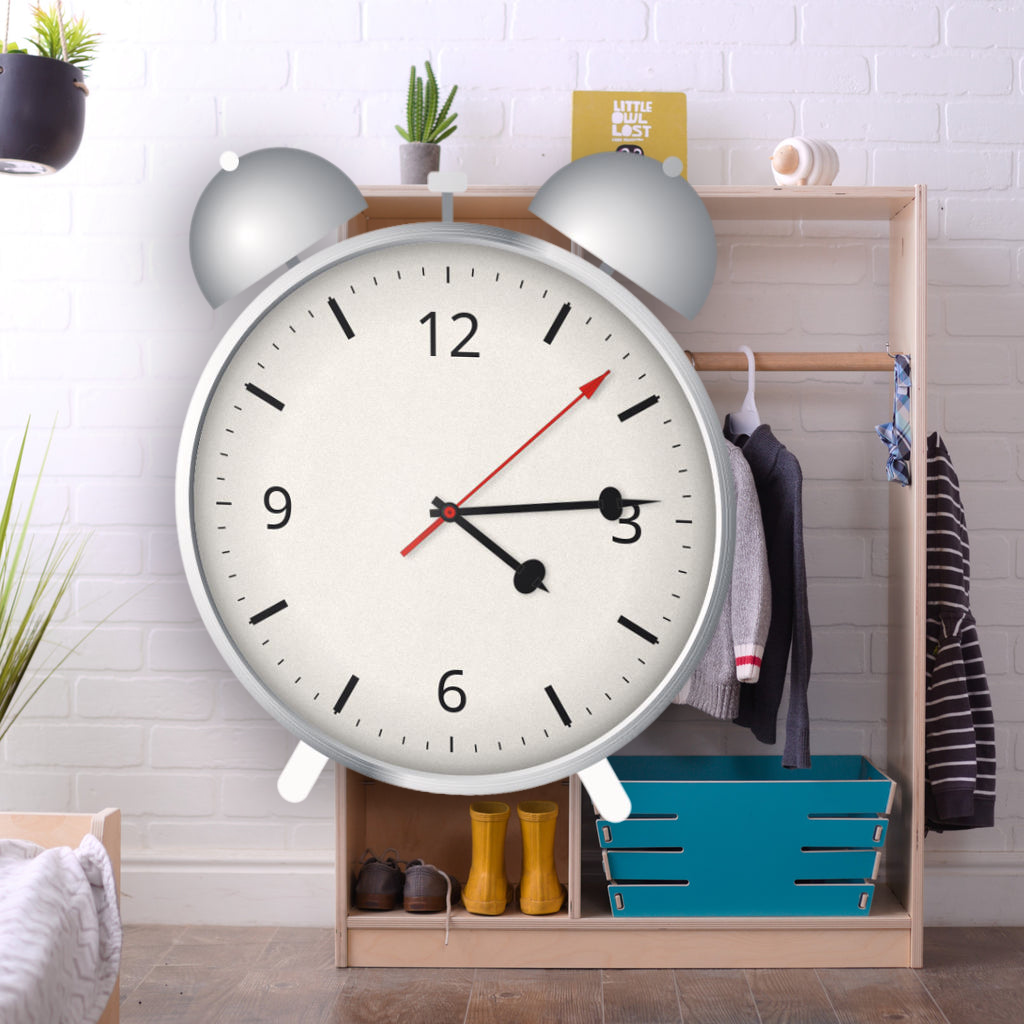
4:14:08
